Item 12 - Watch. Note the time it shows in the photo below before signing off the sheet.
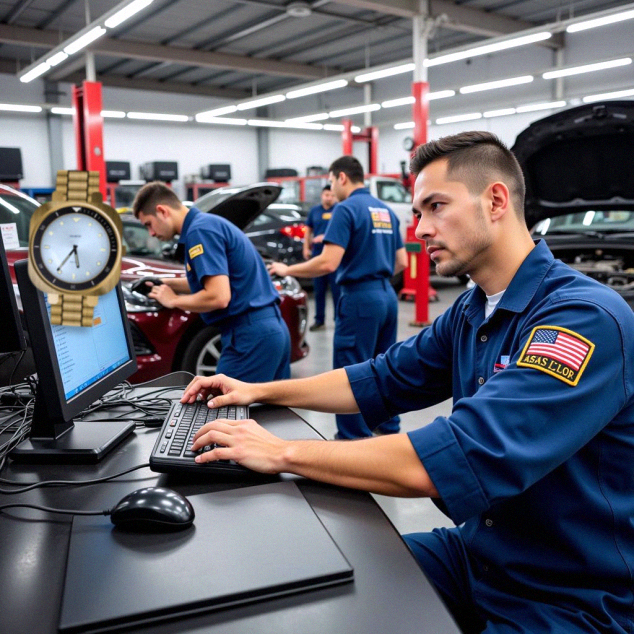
5:36
